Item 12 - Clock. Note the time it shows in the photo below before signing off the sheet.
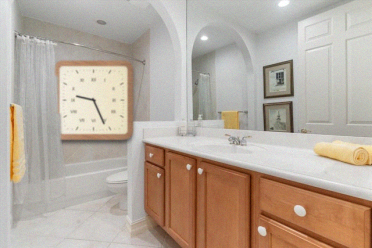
9:26
